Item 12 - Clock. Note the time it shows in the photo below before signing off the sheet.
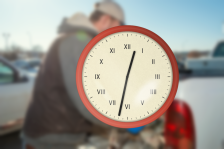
12:32
